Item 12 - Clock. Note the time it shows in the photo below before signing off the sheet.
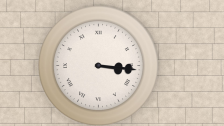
3:16
